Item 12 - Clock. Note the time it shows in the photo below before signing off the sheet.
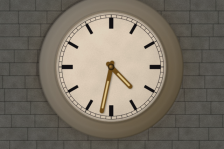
4:32
